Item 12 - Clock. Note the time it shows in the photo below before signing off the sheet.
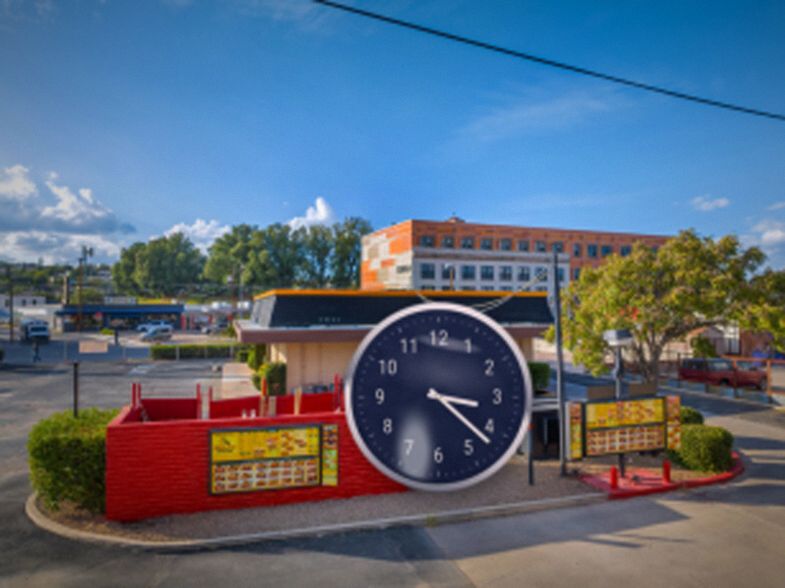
3:22
